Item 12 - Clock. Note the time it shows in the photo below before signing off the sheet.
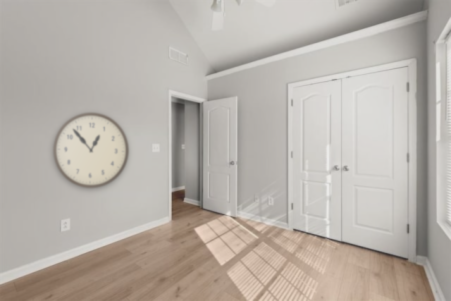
12:53
